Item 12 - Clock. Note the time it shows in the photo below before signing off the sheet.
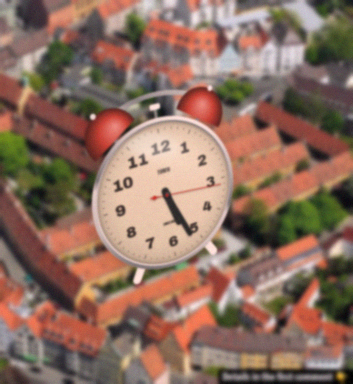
5:26:16
